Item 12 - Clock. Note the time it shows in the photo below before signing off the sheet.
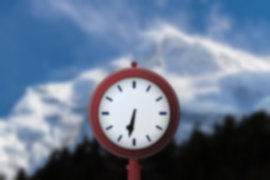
6:32
